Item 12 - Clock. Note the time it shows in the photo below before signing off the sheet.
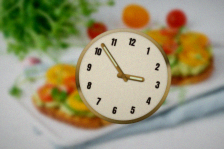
2:52
